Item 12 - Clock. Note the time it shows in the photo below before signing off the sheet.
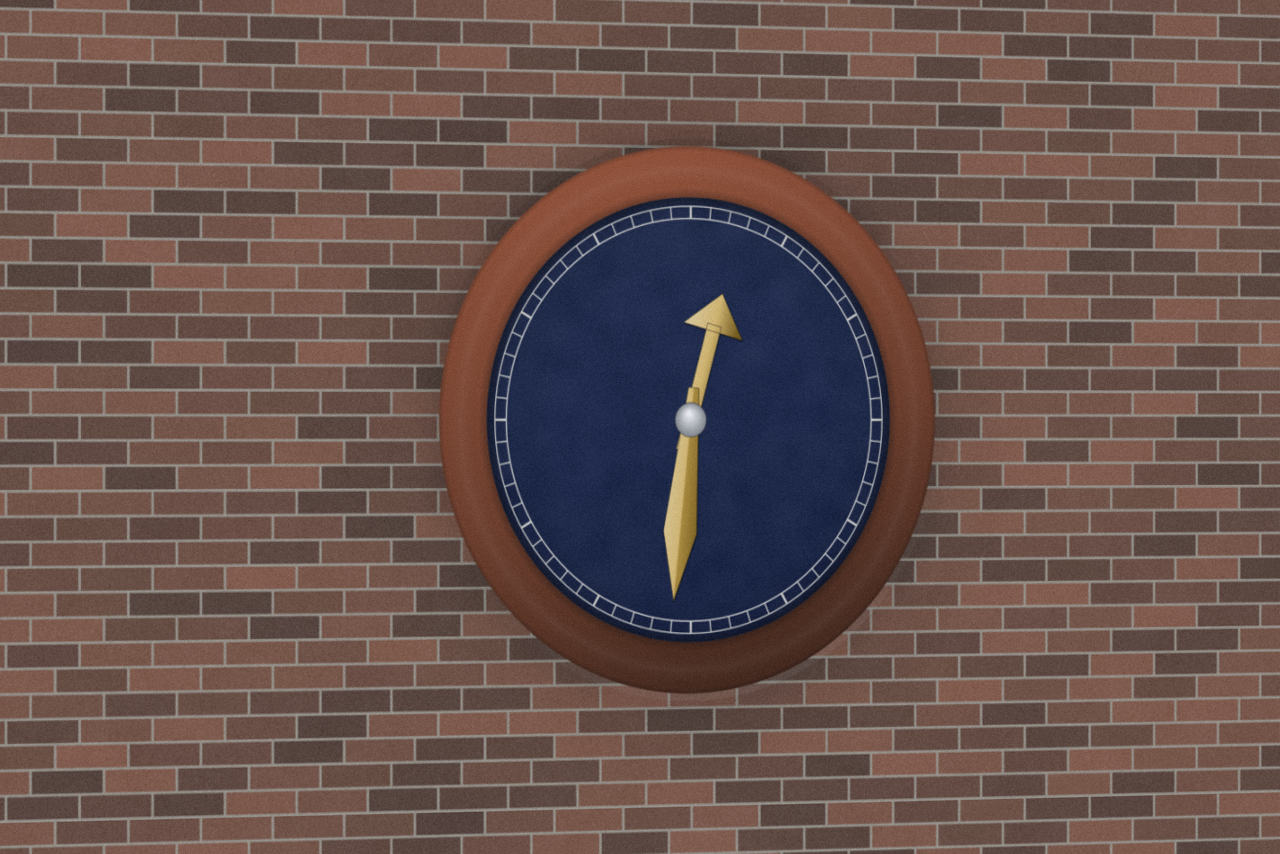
12:31
